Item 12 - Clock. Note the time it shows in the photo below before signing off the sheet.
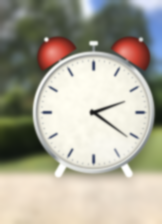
2:21
